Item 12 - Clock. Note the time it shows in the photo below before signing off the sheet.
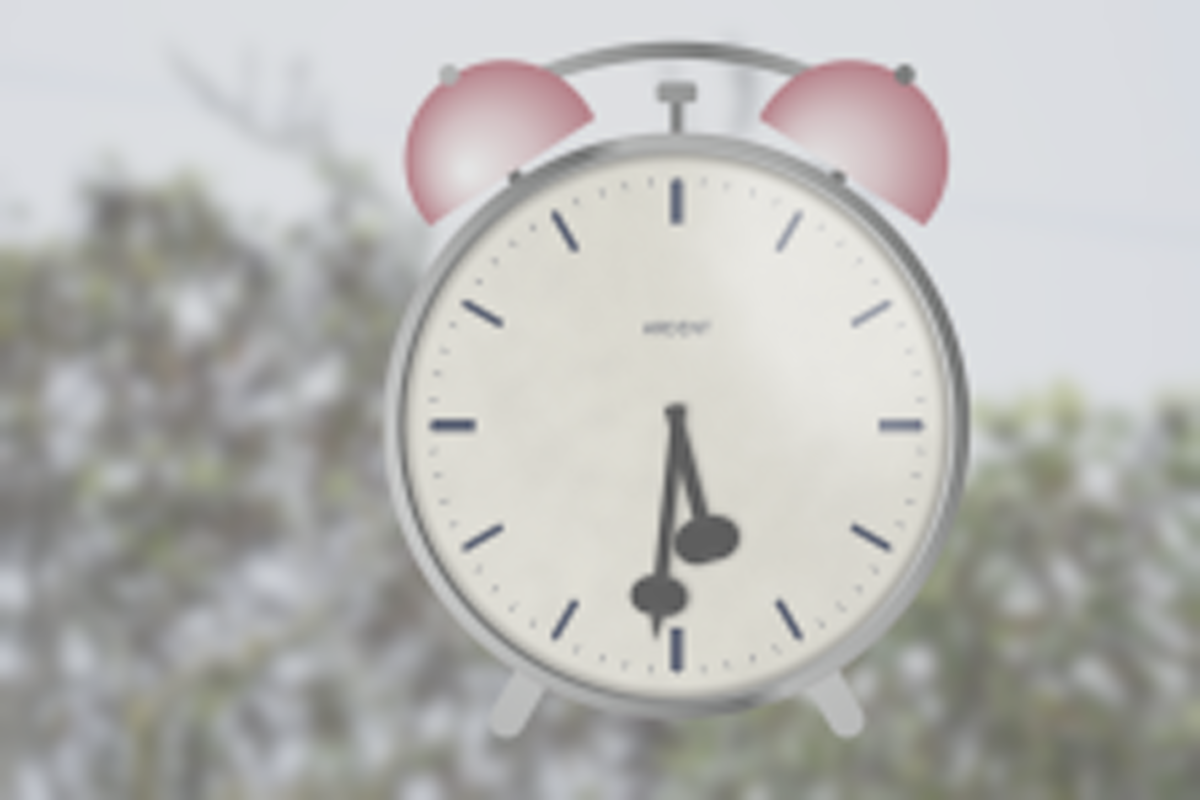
5:31
